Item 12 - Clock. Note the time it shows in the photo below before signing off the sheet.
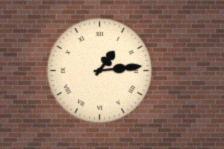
1:14
